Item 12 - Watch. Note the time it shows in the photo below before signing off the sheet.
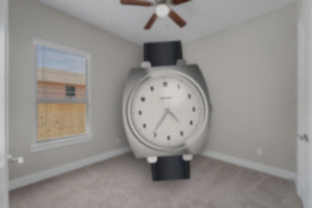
4:36
